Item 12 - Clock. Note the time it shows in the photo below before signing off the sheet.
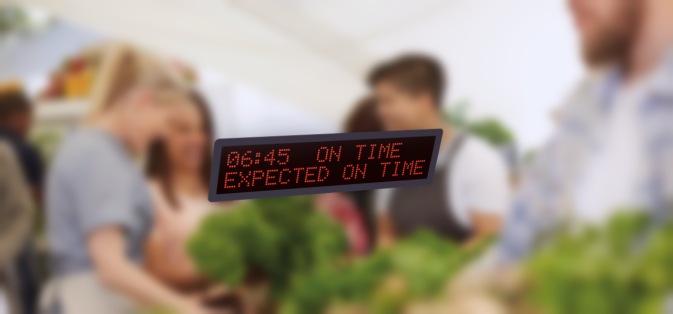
6:45
